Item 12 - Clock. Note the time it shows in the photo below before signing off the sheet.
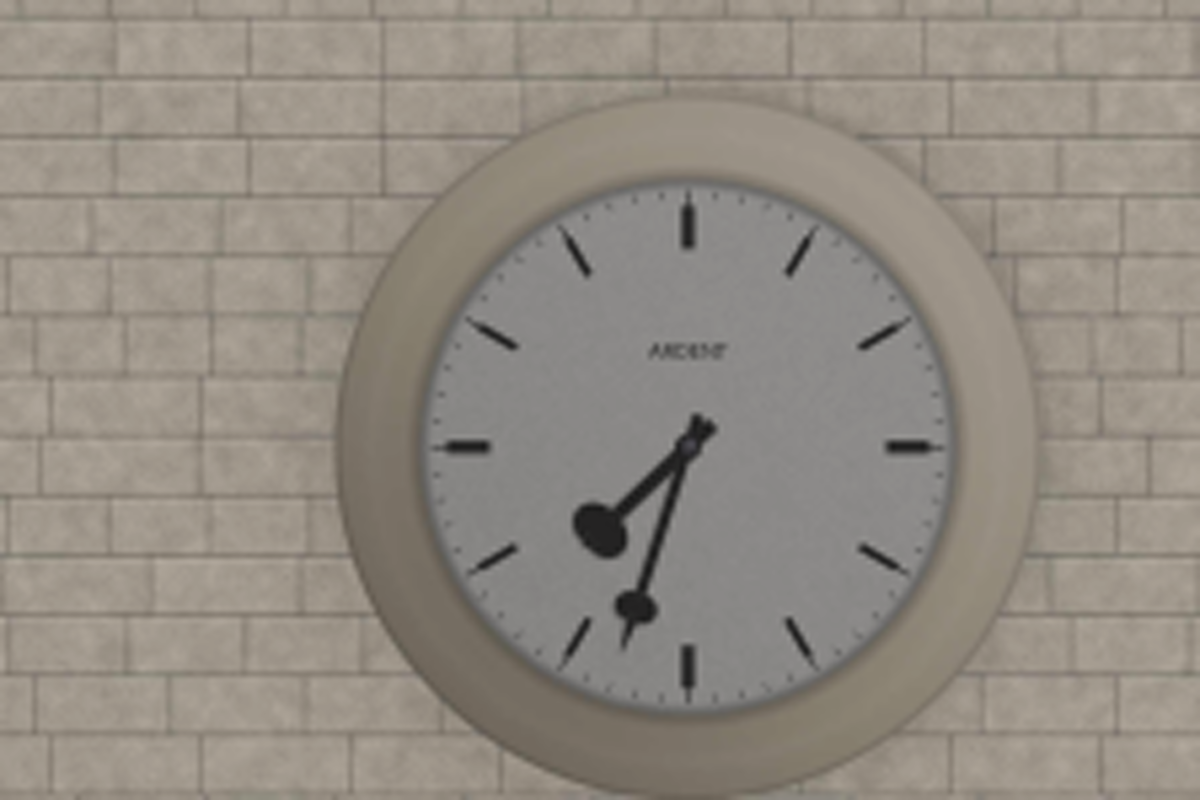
7:33
